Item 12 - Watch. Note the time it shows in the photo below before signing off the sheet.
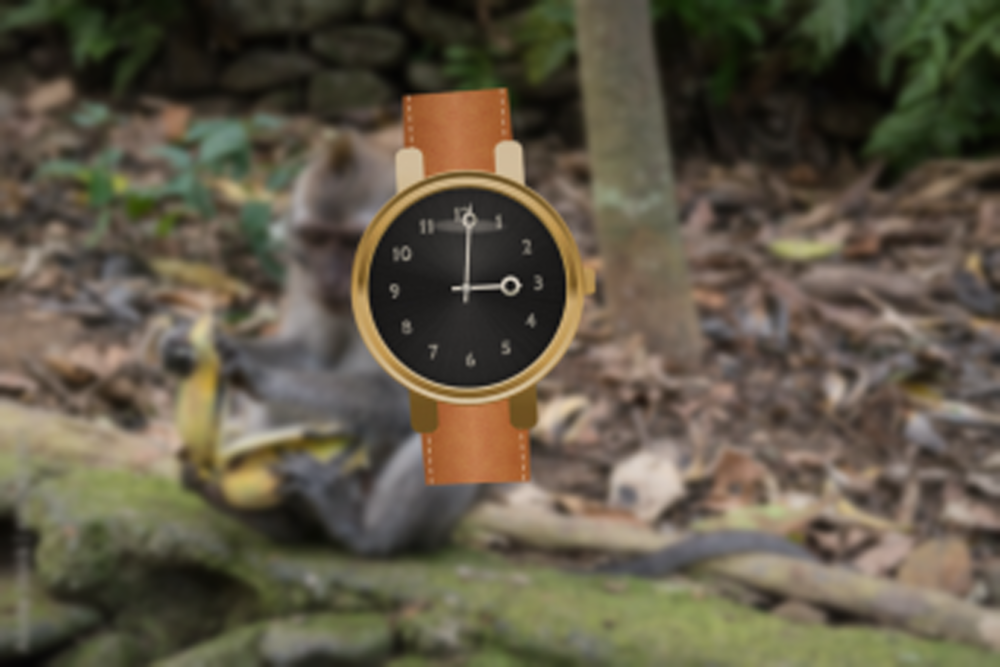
3:01
